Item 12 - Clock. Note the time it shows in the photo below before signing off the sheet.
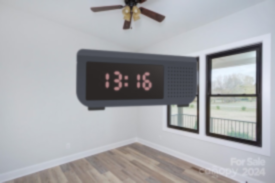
13:16
